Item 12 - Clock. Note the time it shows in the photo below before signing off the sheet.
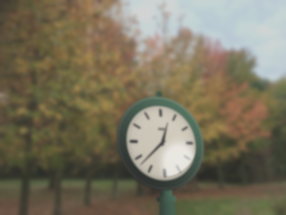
12:38
